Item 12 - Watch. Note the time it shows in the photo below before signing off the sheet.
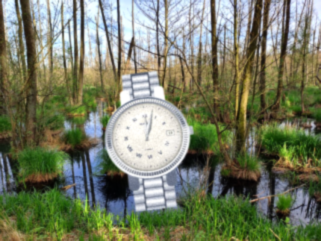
12:03
